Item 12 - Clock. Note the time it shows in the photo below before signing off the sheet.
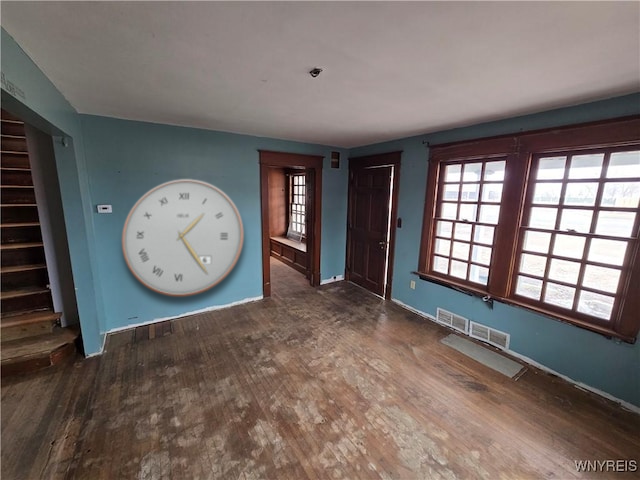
1:24
